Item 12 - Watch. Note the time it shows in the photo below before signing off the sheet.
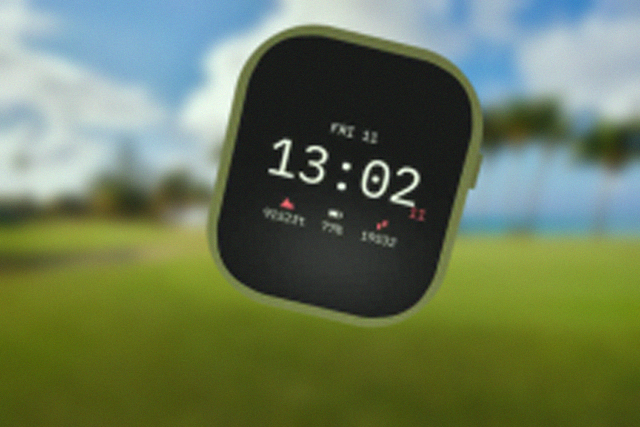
13:02
